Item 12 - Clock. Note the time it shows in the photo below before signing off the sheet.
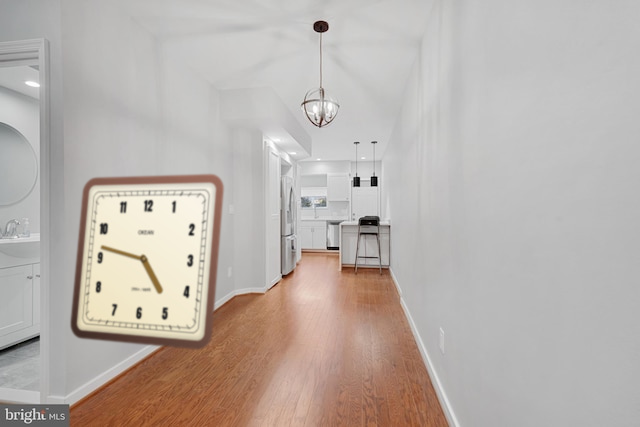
4:47
